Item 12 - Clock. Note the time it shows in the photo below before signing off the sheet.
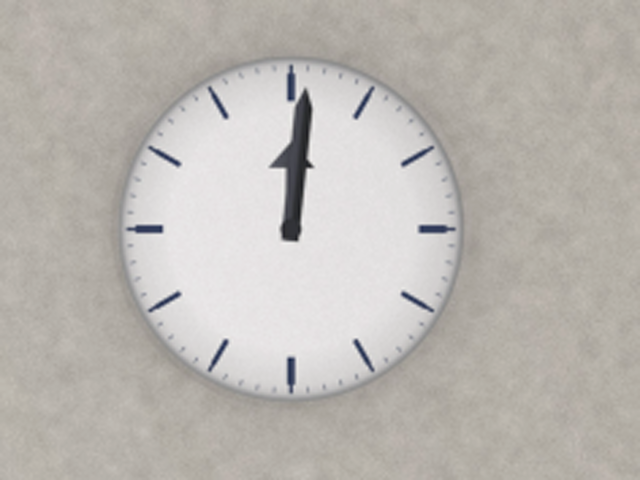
12:01
